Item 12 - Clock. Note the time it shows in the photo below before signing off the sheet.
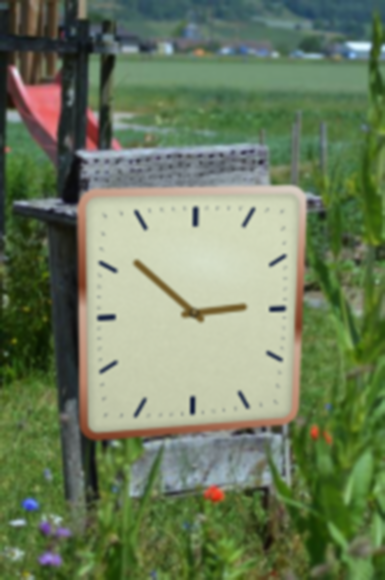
2:52
